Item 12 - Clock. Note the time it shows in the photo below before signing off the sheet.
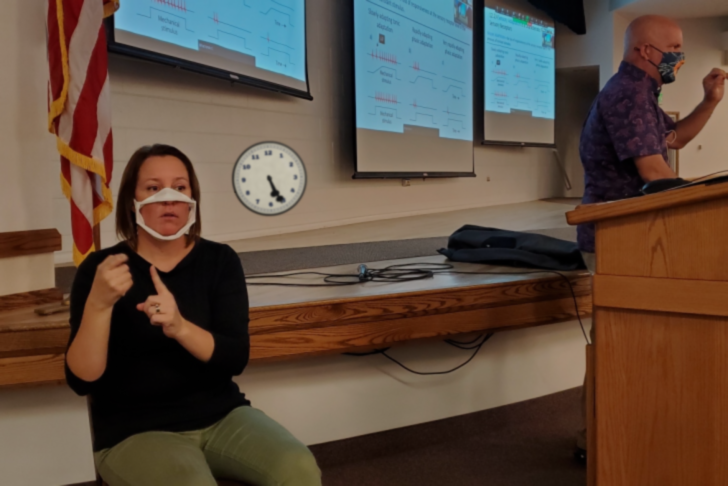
5:26
